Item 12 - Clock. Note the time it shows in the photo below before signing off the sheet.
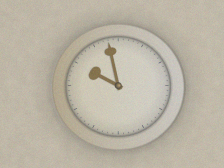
9:58
